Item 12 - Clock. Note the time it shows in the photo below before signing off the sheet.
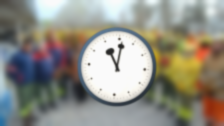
11:01
